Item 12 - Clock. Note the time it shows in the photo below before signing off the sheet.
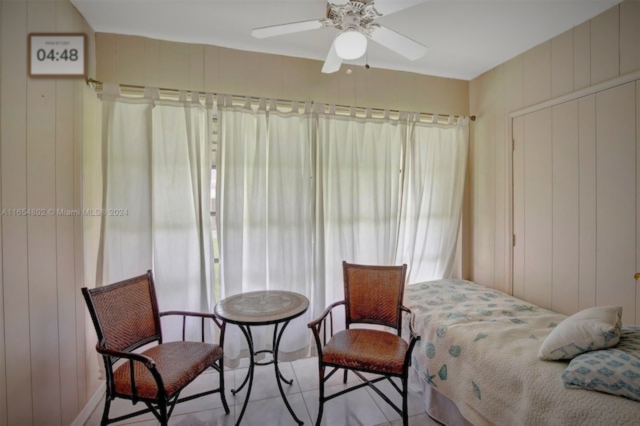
4:48
